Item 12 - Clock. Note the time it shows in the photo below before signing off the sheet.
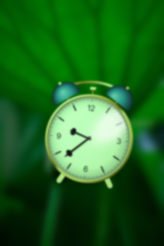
9:38
